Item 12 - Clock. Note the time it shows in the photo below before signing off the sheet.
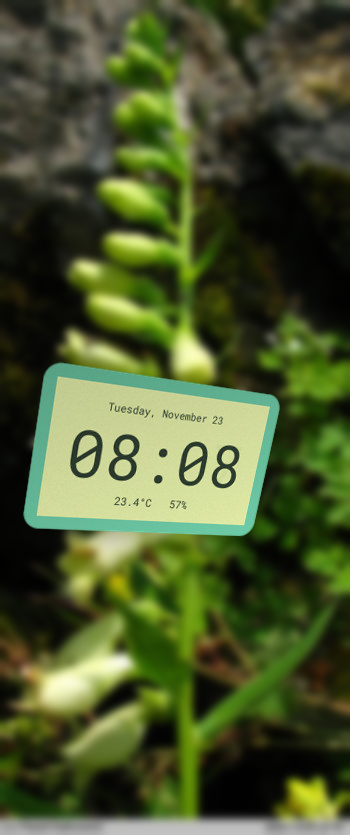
8:08
